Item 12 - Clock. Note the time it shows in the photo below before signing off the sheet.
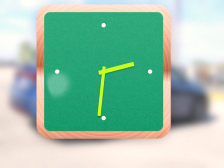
2:31
